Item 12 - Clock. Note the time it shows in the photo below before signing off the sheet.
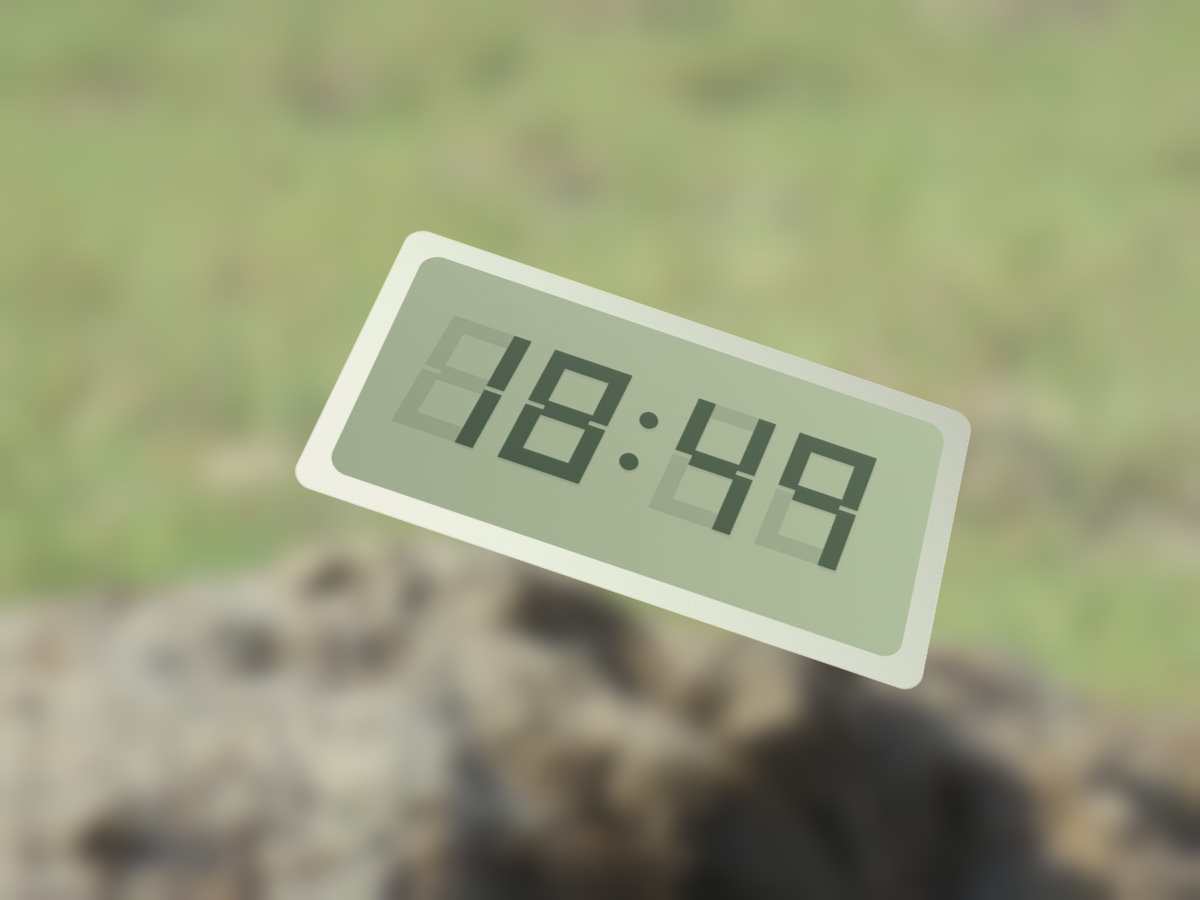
18:49
